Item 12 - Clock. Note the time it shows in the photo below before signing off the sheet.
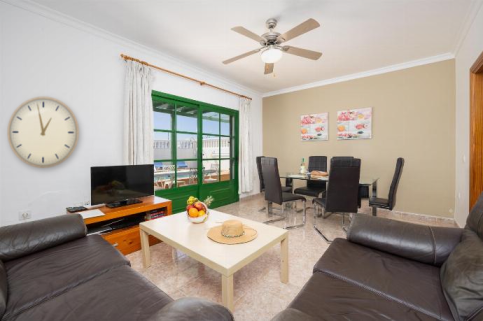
12:58
